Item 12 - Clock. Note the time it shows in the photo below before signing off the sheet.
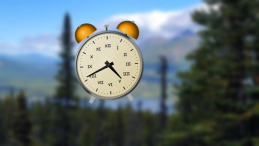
4:41
